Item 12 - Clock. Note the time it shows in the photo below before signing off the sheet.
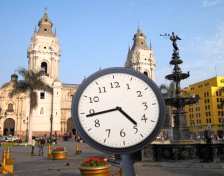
4:44
